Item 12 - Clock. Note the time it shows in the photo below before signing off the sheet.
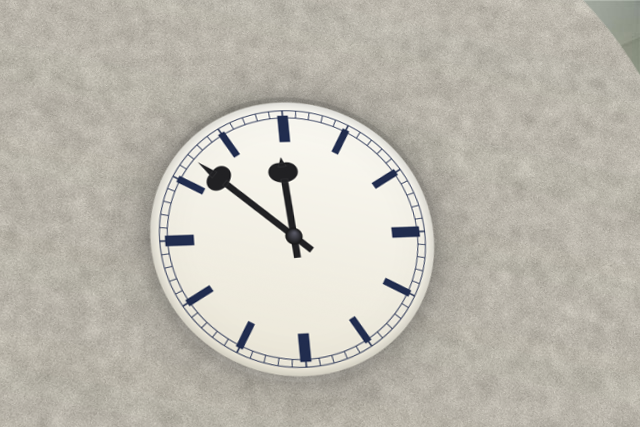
11:52
